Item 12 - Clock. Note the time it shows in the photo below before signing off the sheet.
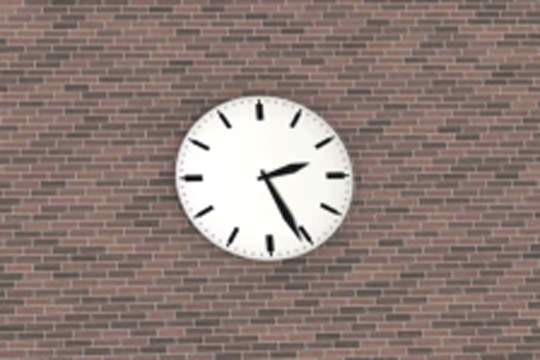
2:26
